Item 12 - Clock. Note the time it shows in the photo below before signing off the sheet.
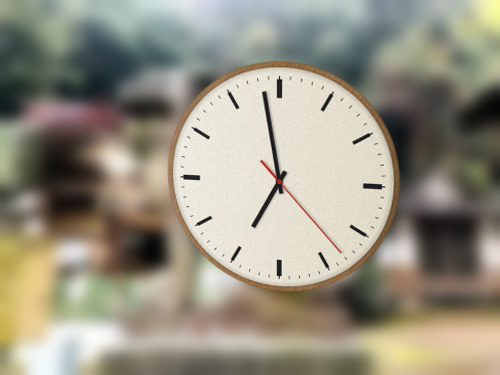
6:58:23
